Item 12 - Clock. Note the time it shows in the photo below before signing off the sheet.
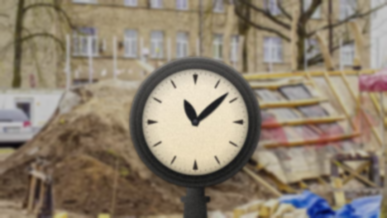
11:08
